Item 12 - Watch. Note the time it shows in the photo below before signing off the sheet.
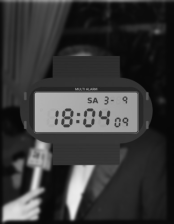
18:04:09
